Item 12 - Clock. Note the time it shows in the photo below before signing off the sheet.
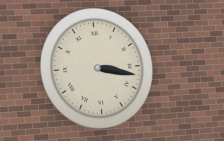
3:17
